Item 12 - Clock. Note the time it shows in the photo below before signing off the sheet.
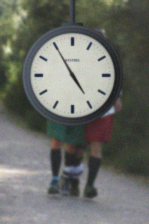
4:55
